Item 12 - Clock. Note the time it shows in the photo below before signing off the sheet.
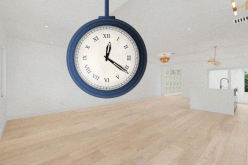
12:21
